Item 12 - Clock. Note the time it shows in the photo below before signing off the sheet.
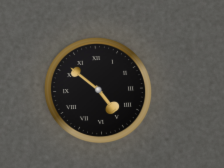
4:52
